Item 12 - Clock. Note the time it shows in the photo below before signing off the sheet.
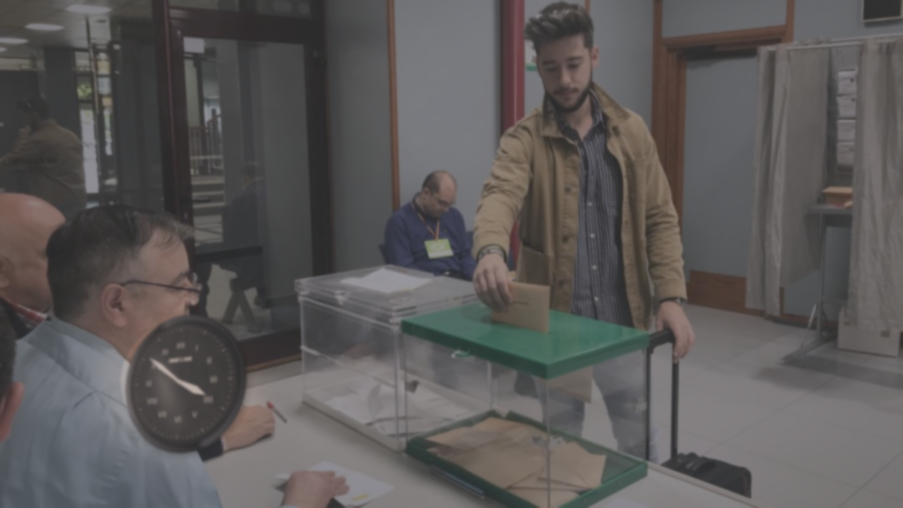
3:51
